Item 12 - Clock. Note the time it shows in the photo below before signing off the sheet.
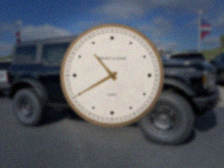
10:40
